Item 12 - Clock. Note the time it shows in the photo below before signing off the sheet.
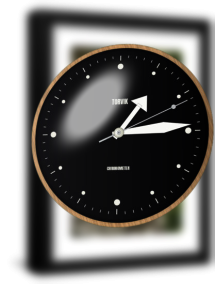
1:14:11
